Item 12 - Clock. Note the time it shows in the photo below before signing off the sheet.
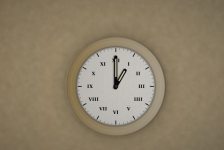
1:00
